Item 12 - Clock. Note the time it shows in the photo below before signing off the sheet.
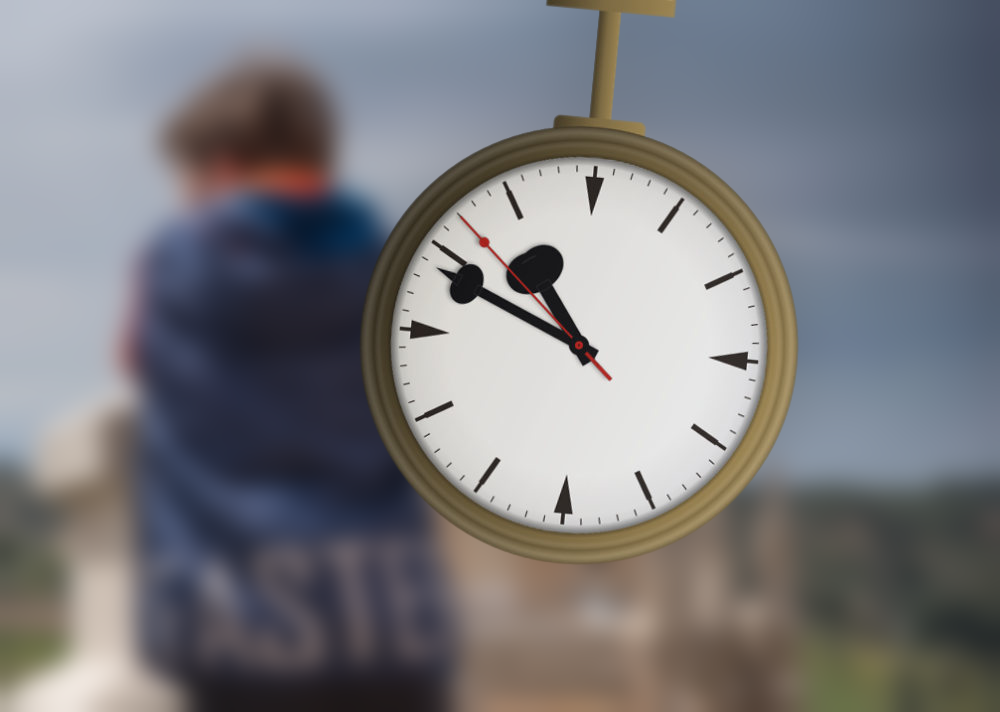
10:48:52
